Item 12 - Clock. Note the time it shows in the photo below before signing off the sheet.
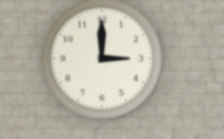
3:00
